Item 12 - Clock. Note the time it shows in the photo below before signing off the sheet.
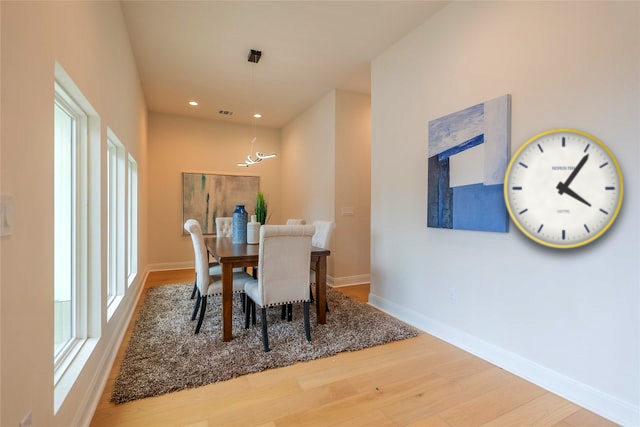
4:06
